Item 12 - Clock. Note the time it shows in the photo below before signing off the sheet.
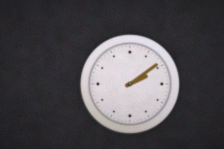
2:09
